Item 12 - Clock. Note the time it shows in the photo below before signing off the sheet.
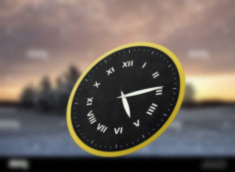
5:14
